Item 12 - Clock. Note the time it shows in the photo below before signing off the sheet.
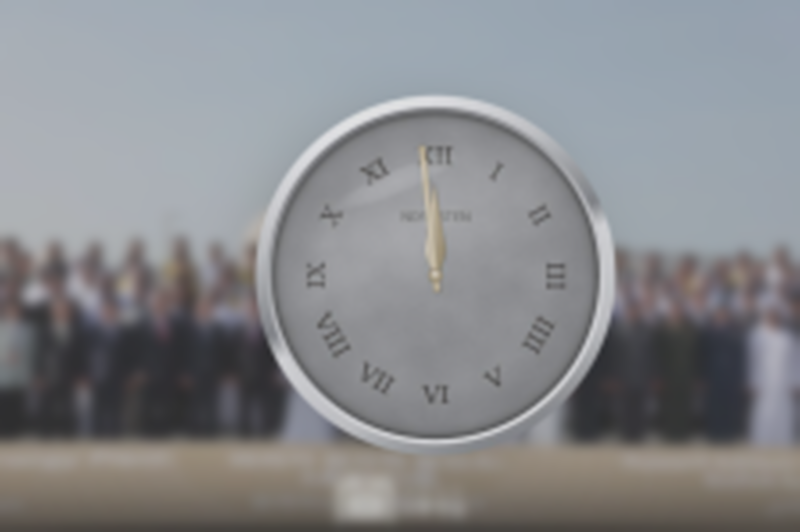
11:59
